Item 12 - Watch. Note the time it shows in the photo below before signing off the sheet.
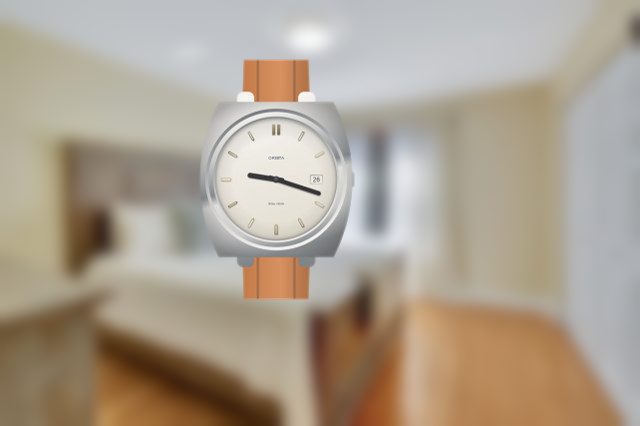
9:18
